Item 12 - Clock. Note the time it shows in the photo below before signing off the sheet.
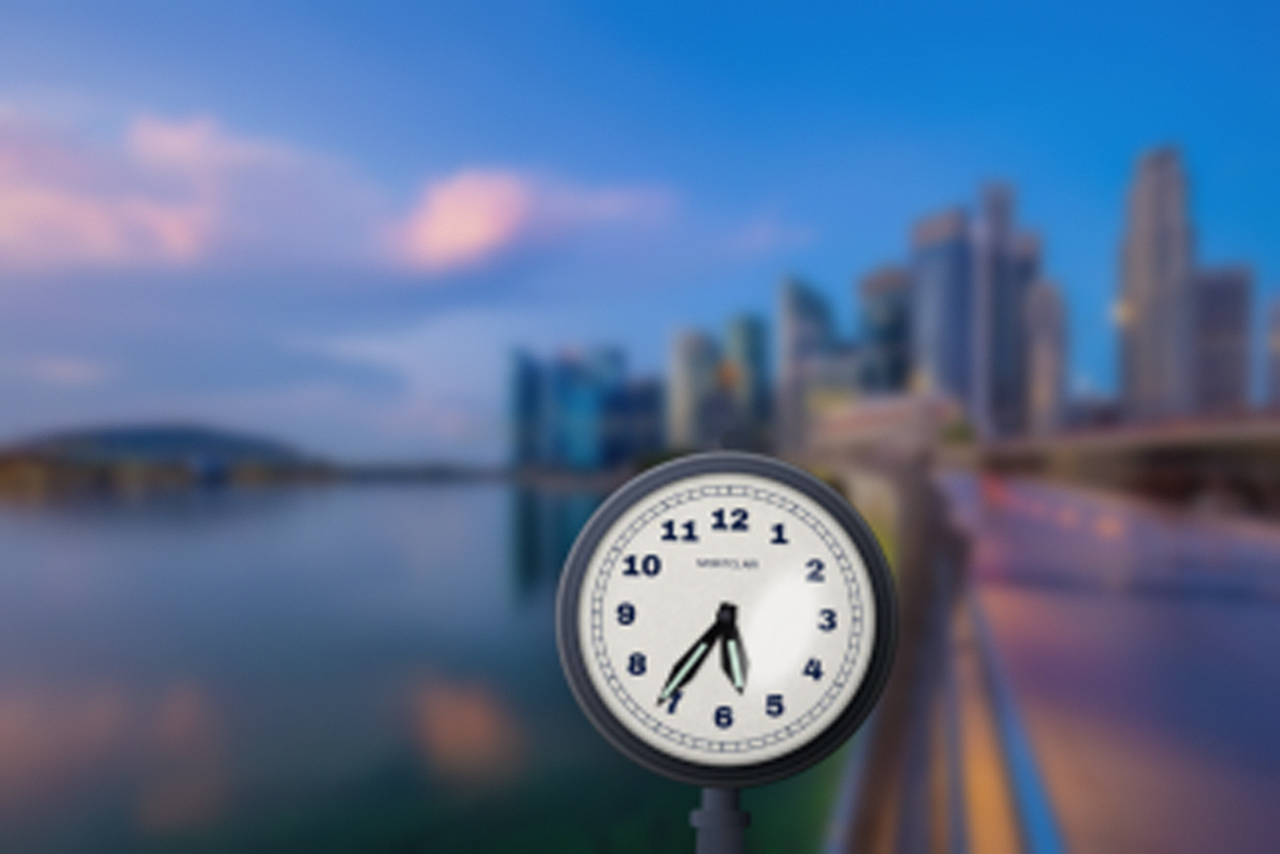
5:36
